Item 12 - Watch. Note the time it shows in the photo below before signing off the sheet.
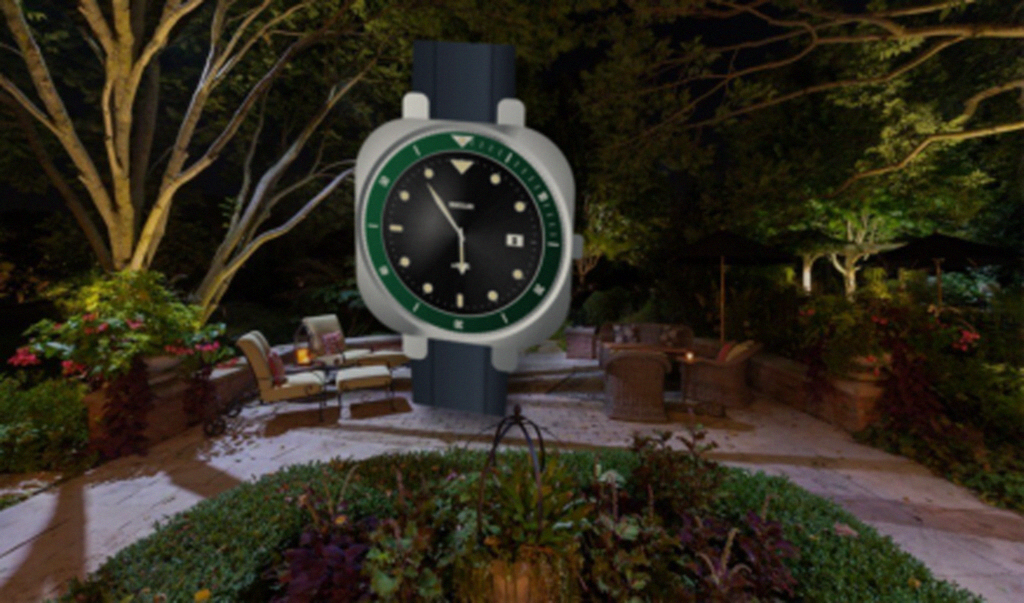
5:54
